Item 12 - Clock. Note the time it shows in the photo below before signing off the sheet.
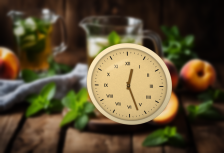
12:27
